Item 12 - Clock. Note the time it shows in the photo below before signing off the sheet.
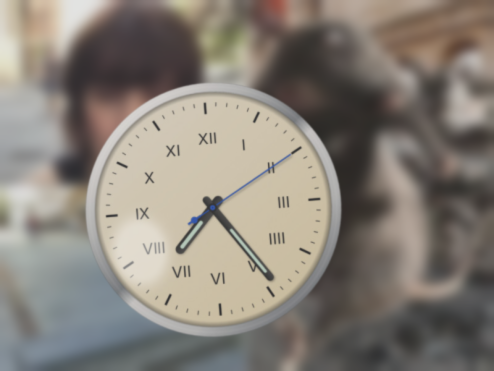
7:24:10
